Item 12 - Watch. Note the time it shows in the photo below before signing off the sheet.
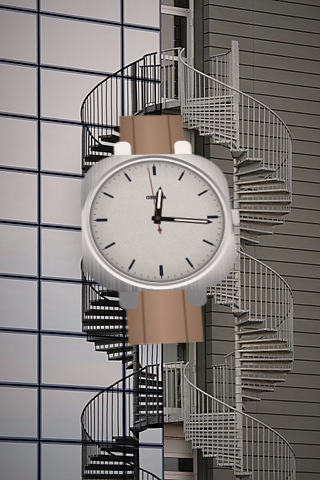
12:15:59
